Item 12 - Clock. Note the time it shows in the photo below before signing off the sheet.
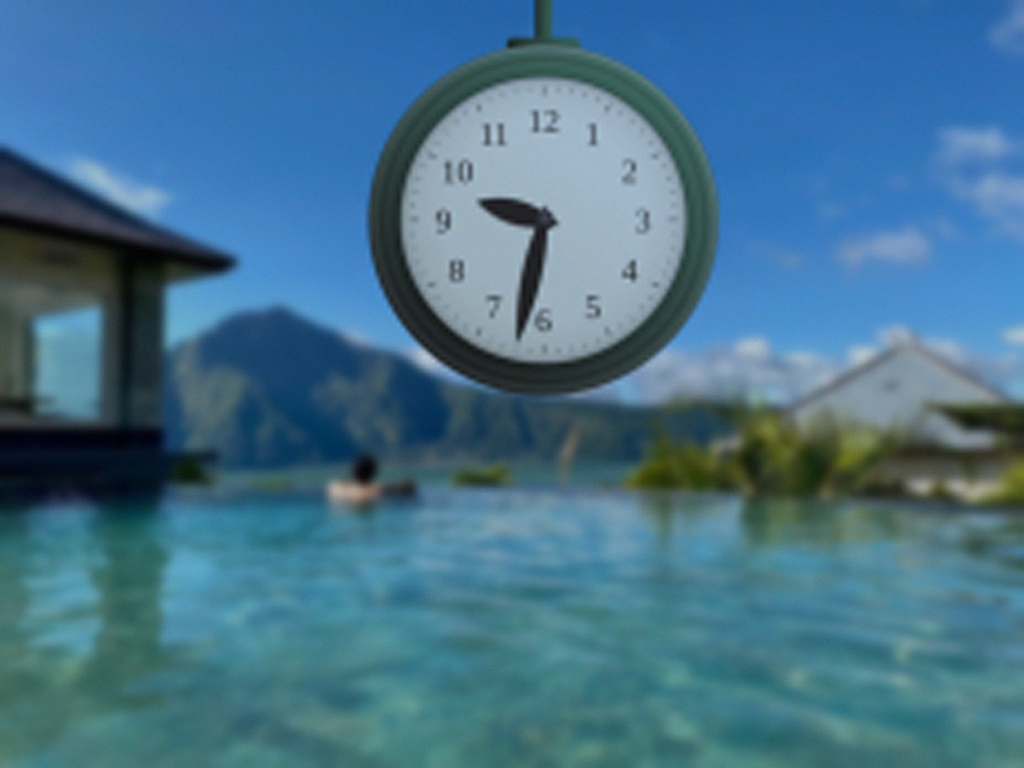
9:32
